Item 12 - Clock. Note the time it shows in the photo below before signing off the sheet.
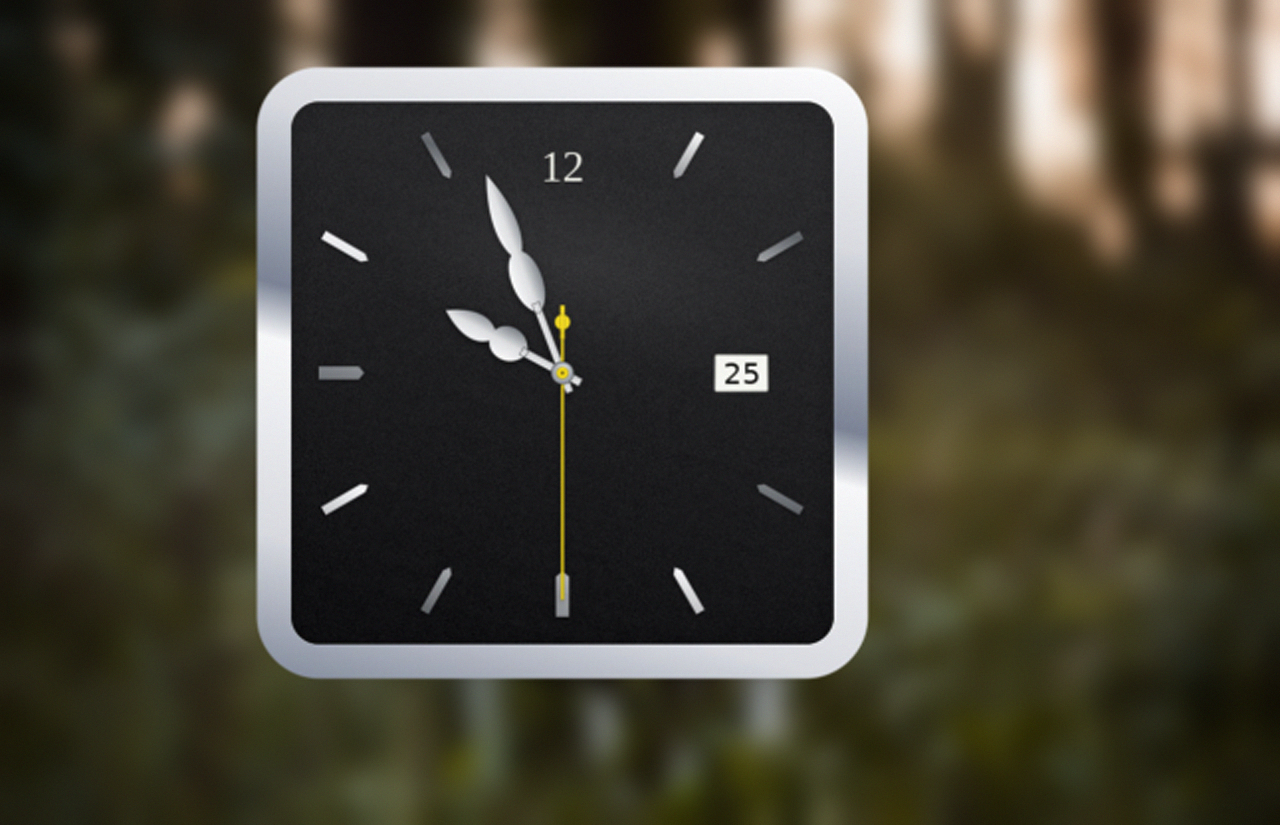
9:56:30
